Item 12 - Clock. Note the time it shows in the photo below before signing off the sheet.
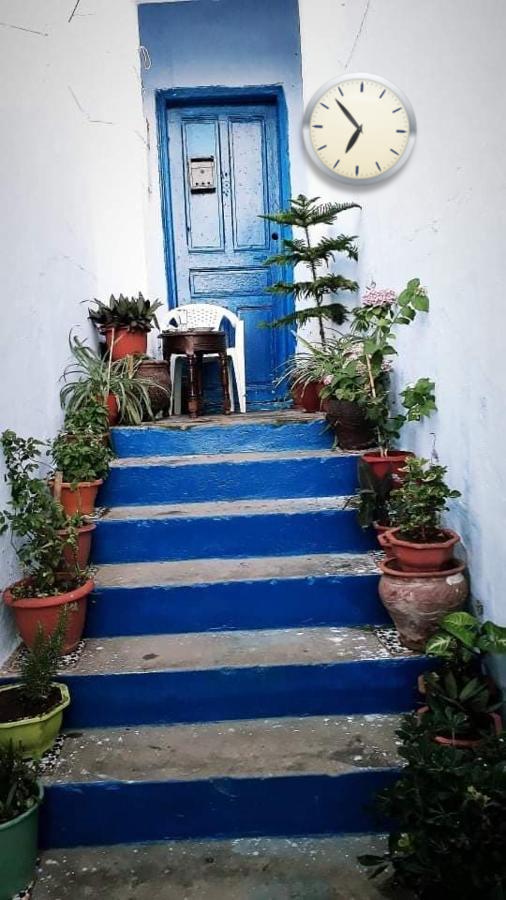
6:53
